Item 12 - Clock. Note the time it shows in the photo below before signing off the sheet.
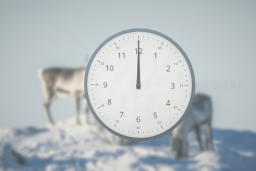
12:00
